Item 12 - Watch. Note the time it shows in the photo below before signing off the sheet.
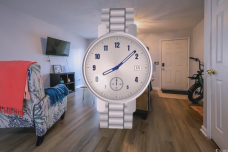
8:08
